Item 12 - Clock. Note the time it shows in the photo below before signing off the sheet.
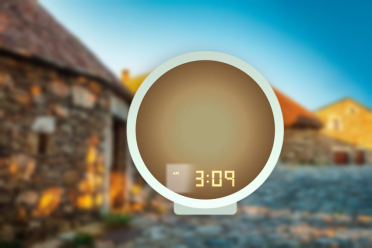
3:09
